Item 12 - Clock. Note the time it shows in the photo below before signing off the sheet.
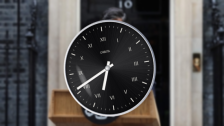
6:41
